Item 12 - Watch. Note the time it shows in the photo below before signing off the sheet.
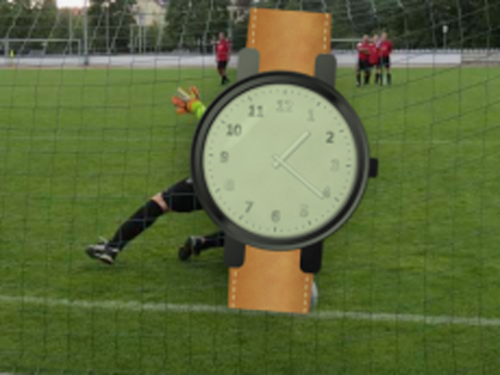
1:21
